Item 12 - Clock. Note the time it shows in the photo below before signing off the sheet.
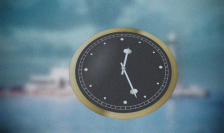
12:27
